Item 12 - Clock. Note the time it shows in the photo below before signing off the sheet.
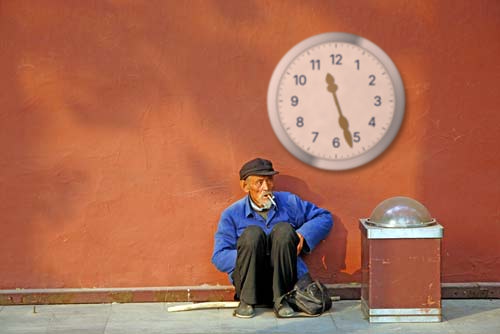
11:27
